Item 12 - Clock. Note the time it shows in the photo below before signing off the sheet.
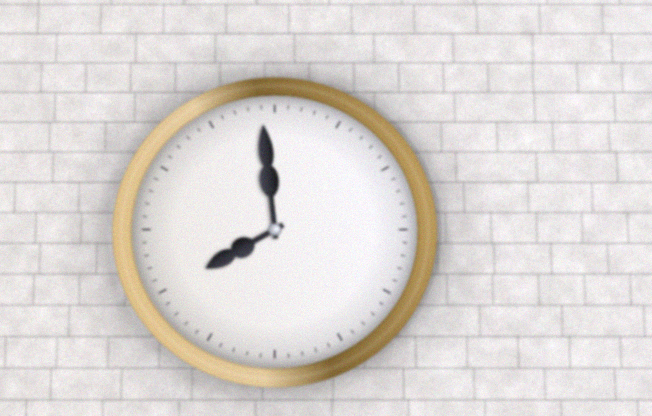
7:59
